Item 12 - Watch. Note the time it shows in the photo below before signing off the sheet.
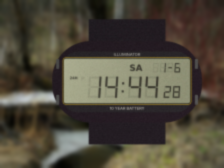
14:44:28
